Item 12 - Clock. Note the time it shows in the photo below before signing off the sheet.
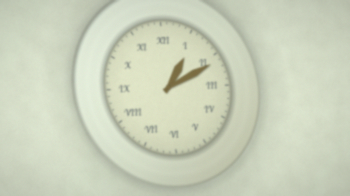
1:11
